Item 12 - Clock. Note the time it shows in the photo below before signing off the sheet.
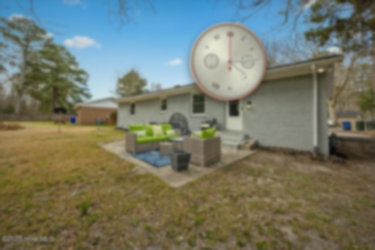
4:14
